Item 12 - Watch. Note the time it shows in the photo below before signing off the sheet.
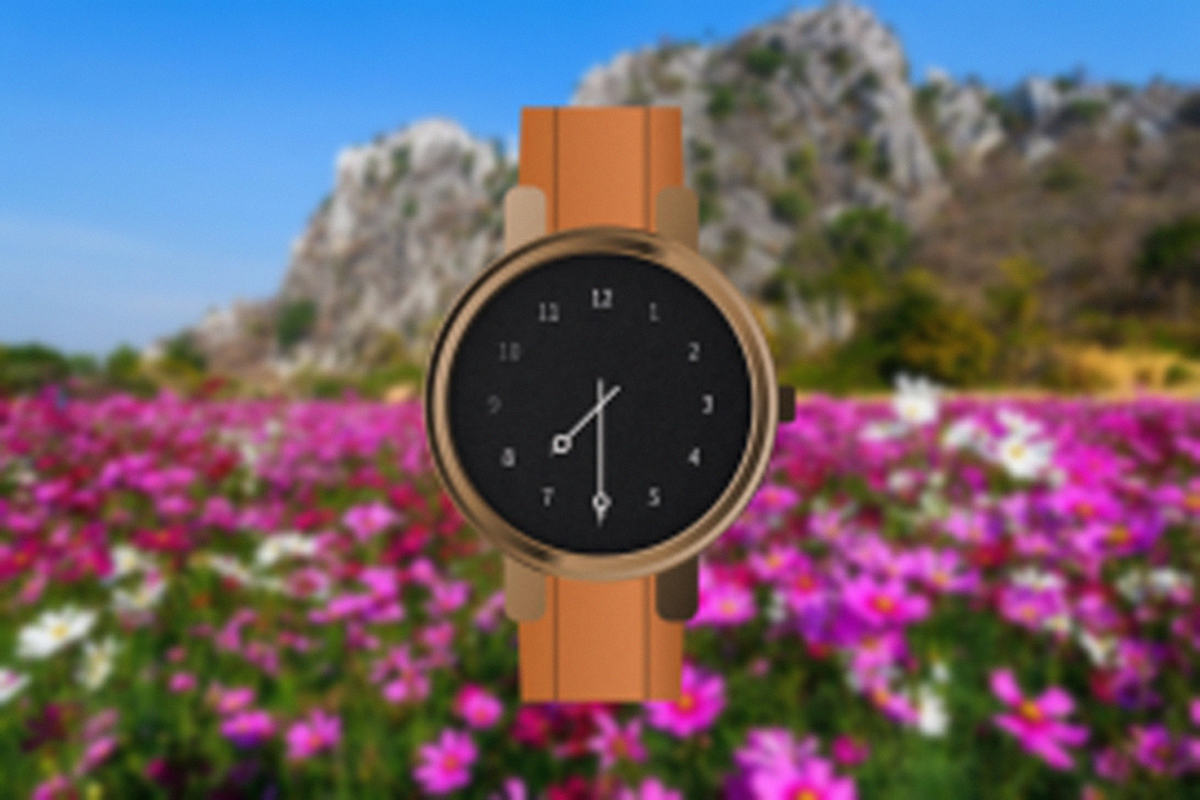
7:30
